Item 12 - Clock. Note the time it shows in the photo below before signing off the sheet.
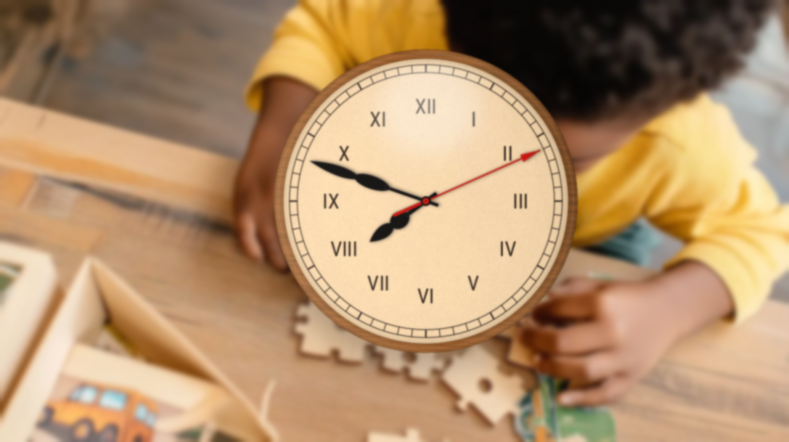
7:48:11
